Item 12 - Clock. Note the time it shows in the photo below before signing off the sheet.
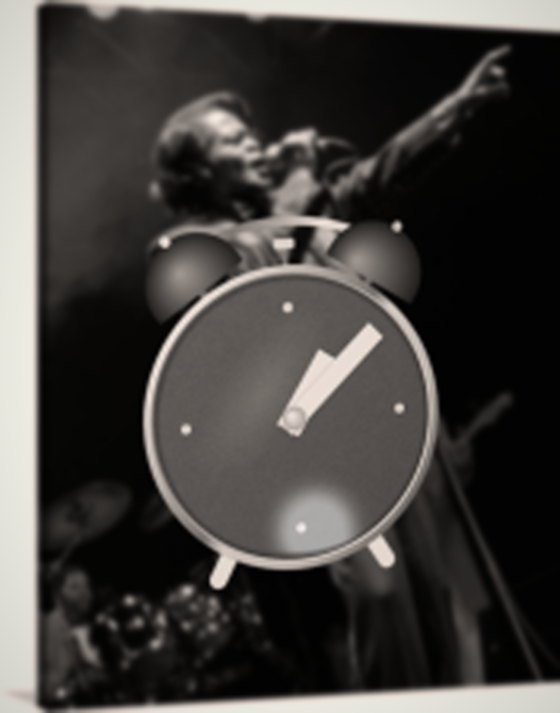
1:08
